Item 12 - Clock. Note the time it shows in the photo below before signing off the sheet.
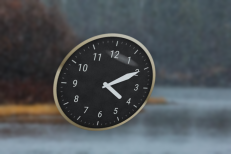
4:10
